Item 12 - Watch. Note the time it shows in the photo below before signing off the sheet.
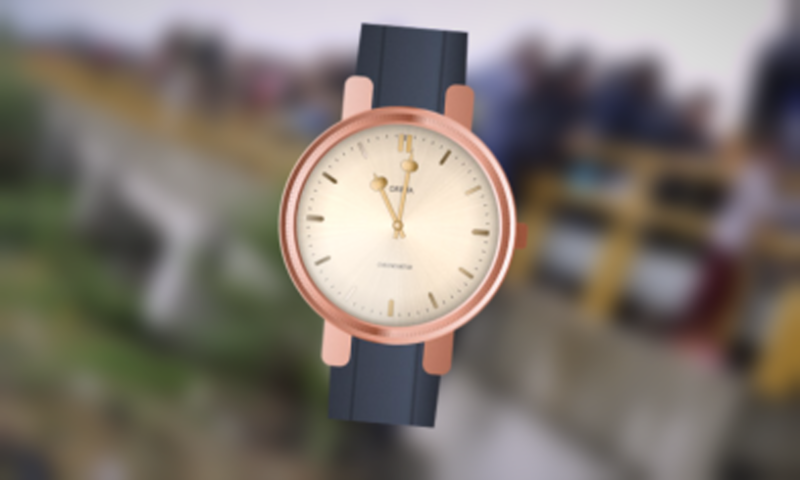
11:01
